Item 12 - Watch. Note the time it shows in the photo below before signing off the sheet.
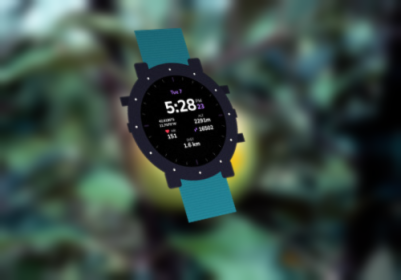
5:28
